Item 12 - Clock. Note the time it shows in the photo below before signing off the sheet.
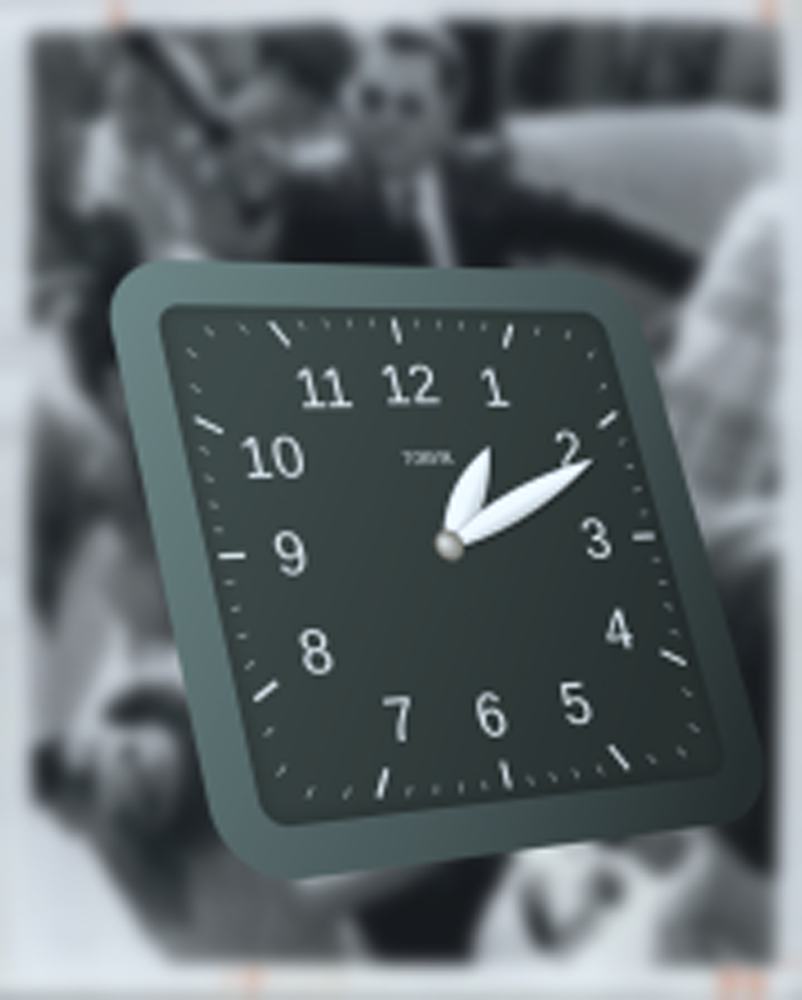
1:11
